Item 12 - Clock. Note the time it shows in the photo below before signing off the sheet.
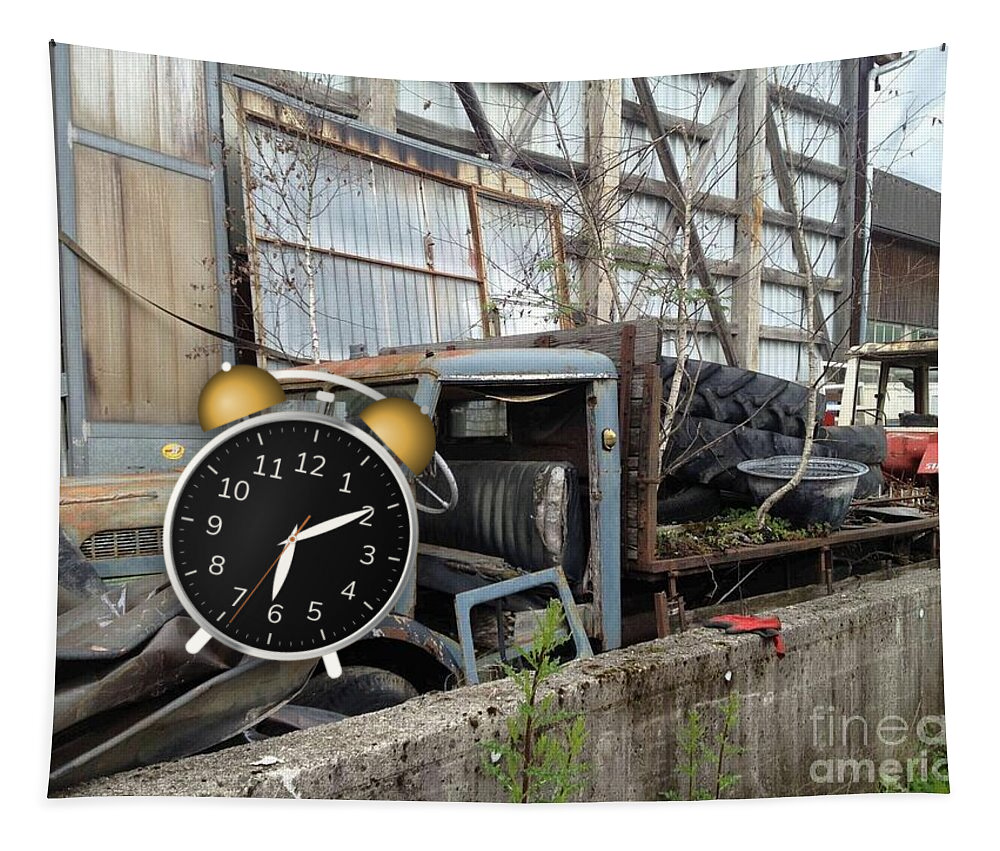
6:09:34
